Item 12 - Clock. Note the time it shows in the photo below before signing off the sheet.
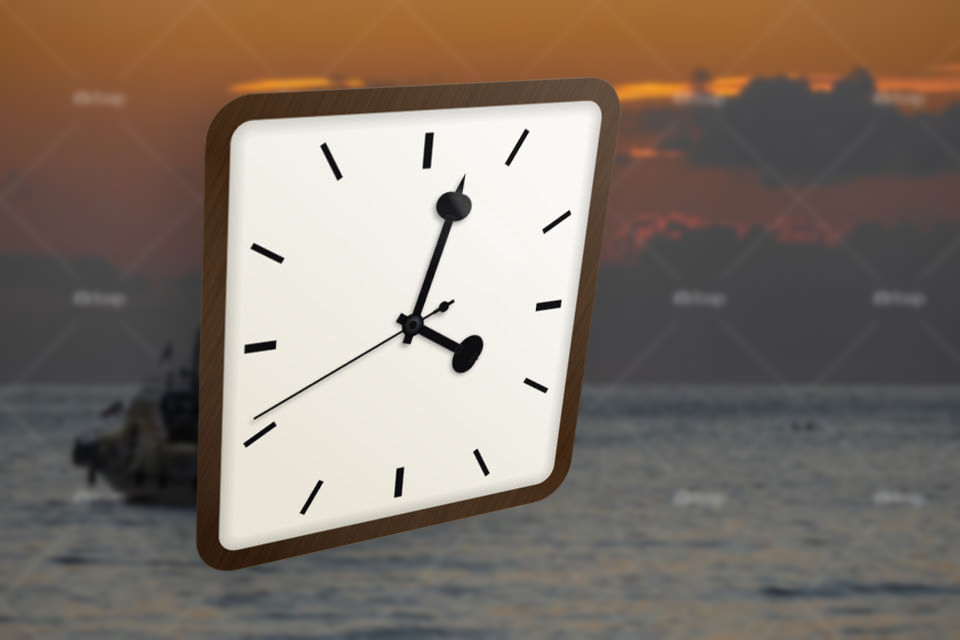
4:02:41
